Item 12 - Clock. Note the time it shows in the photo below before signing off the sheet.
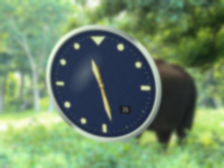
11:28
